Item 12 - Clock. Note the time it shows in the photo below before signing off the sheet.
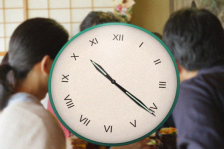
10:21
